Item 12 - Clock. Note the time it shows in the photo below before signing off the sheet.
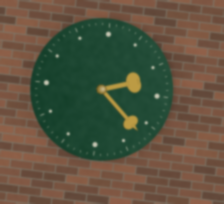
2:22
